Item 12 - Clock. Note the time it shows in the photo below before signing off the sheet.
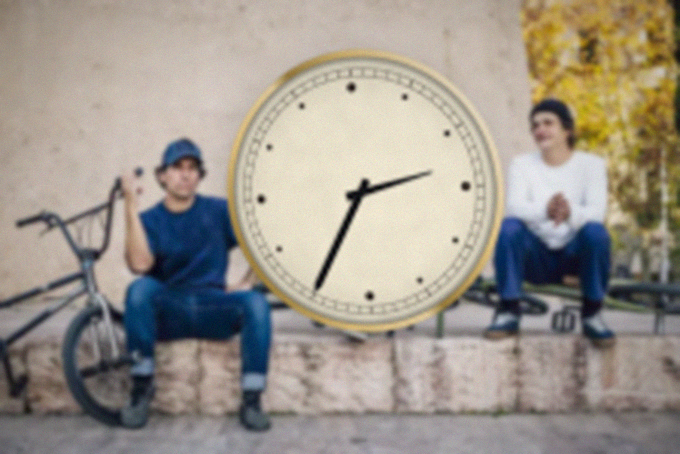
2:35
